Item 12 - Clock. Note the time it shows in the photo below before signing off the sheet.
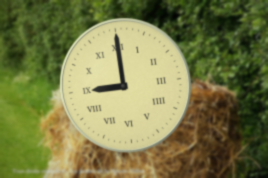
9:00
